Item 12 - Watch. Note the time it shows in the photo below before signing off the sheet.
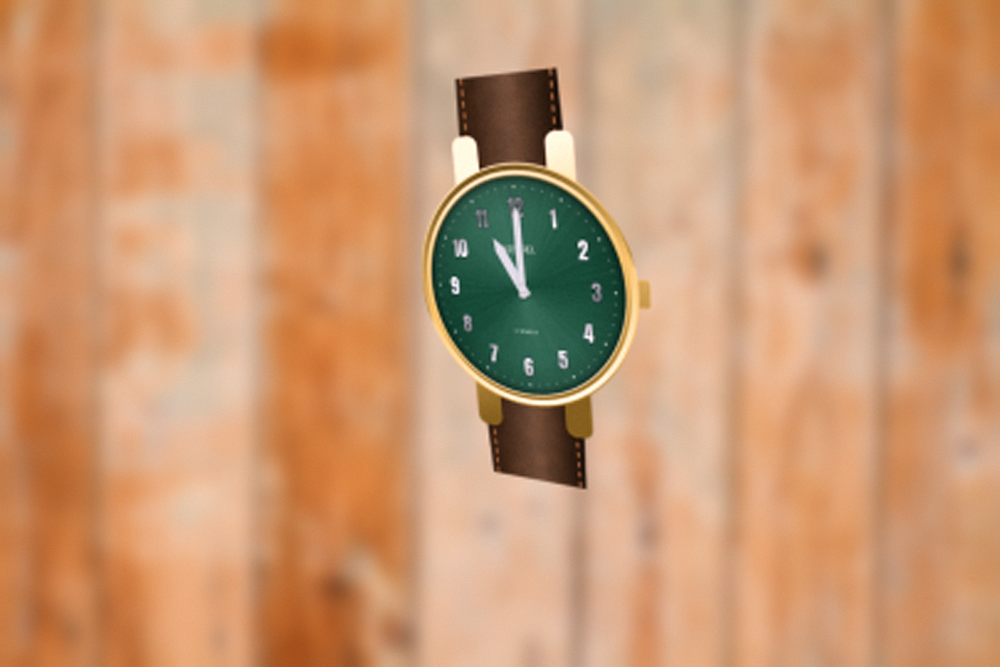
11:00
